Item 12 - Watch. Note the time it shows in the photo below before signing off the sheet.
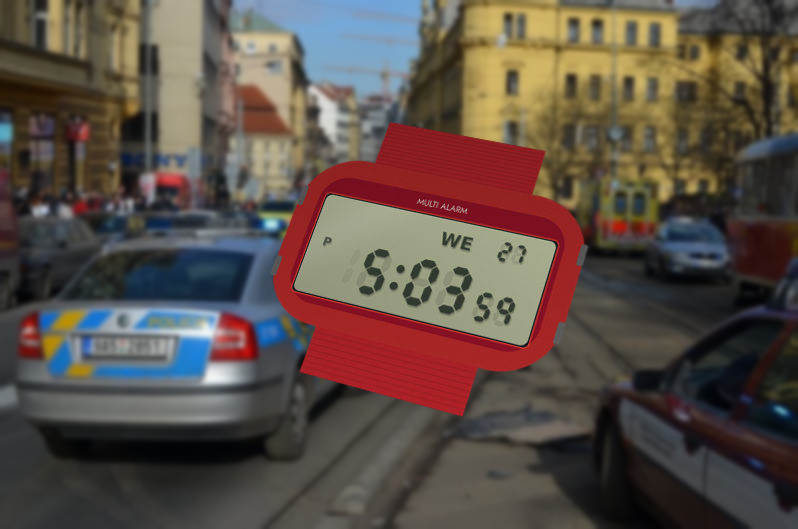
5:03:59
